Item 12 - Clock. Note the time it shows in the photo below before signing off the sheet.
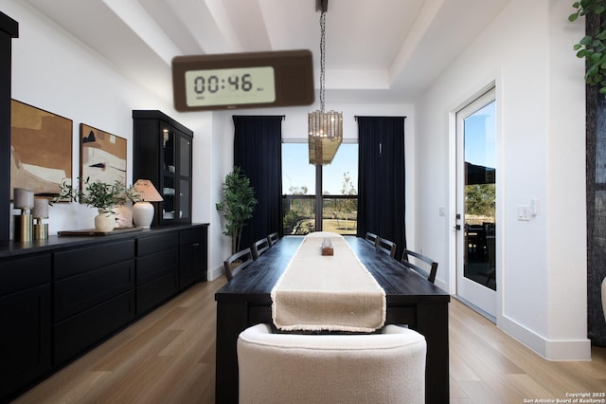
0:46
